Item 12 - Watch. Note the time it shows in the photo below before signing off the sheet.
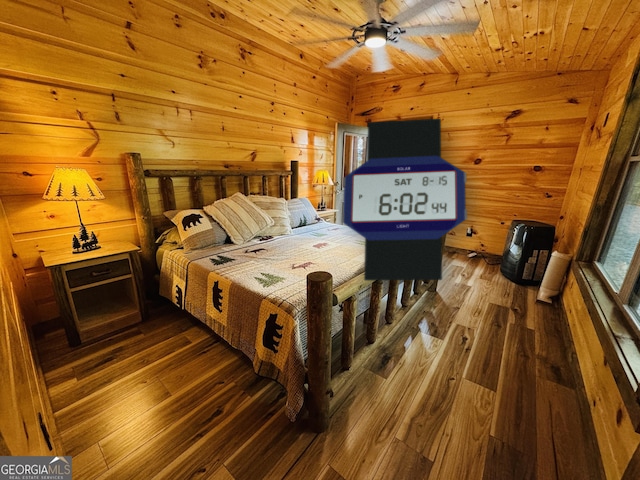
6:02:44
